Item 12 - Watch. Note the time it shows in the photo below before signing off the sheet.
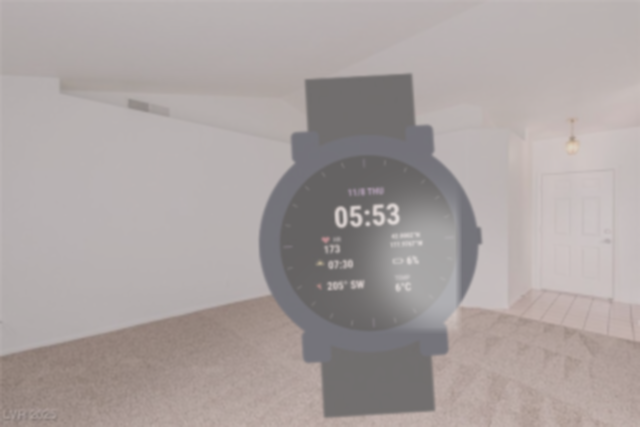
5:53
